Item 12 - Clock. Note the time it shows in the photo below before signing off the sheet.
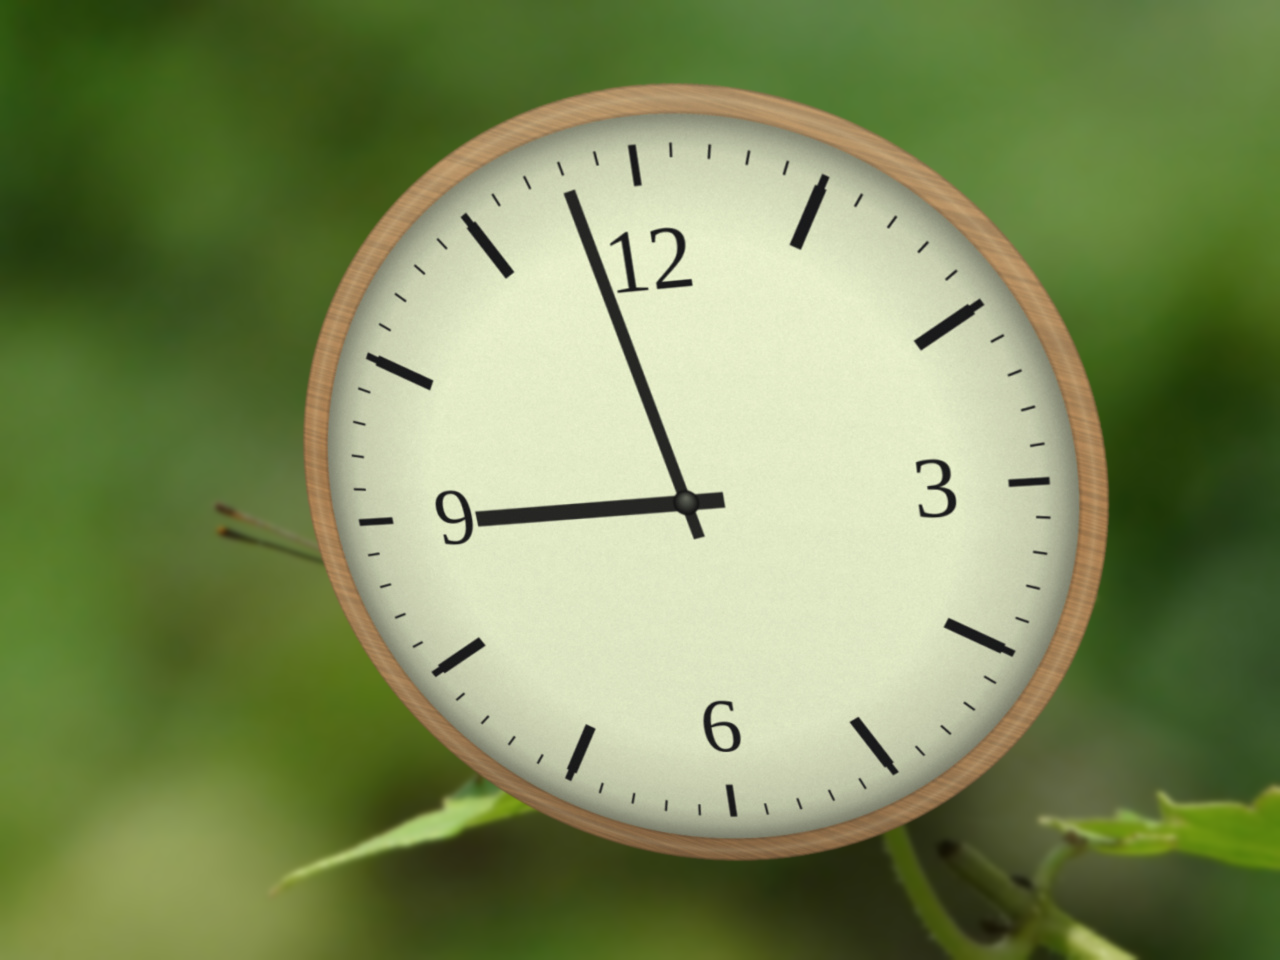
8:58
